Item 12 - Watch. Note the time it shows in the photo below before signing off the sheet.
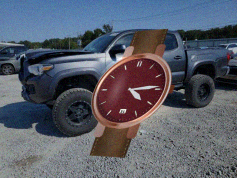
4:14
